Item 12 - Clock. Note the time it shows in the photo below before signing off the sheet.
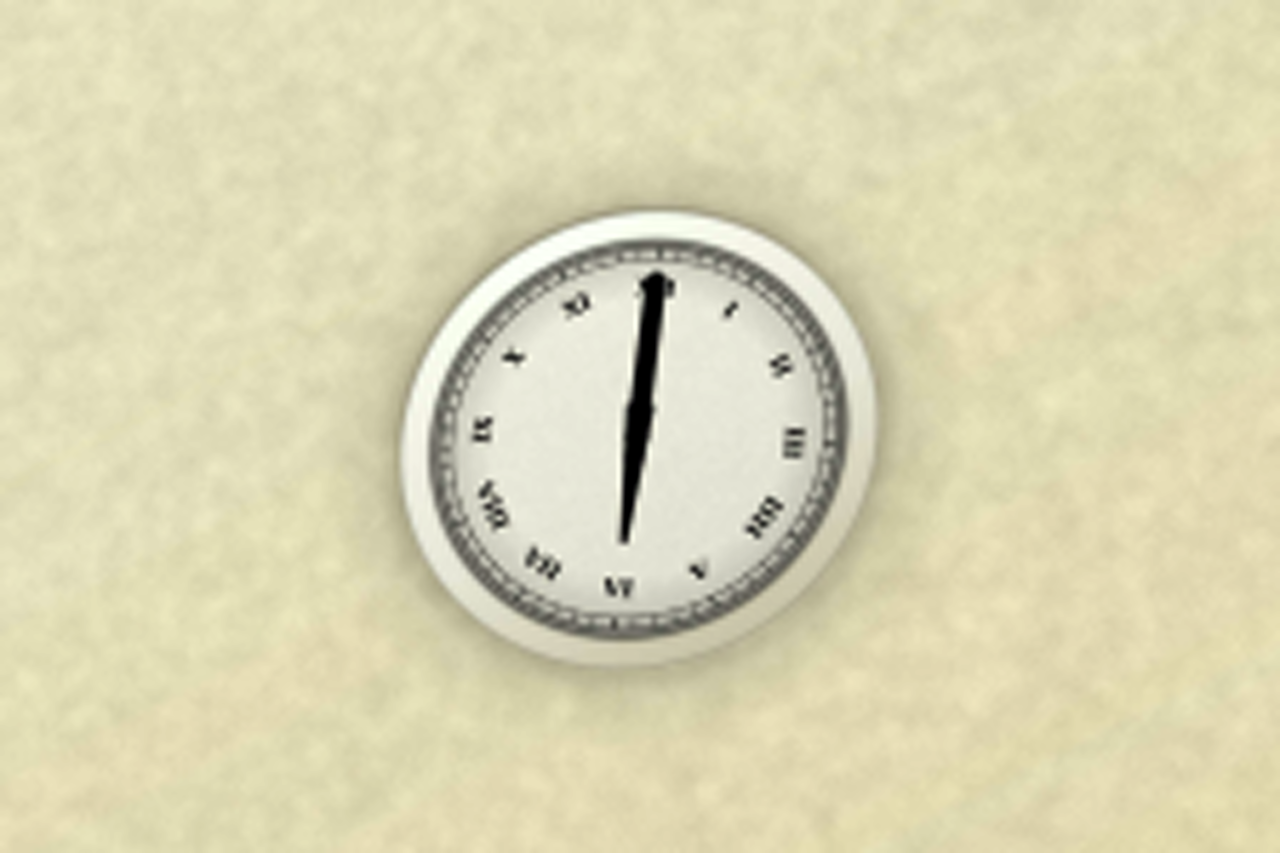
6:00
